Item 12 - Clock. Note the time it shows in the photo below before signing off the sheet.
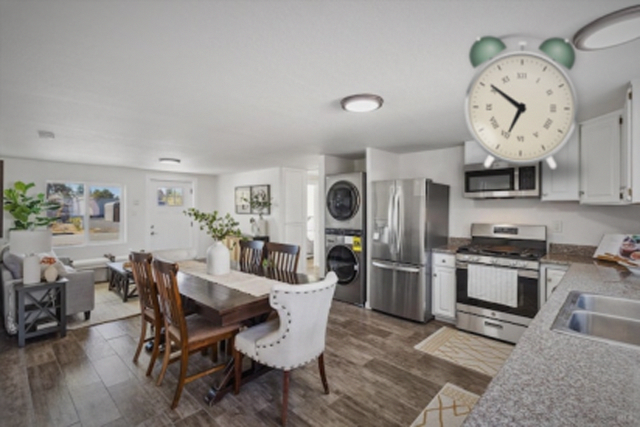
6:51
